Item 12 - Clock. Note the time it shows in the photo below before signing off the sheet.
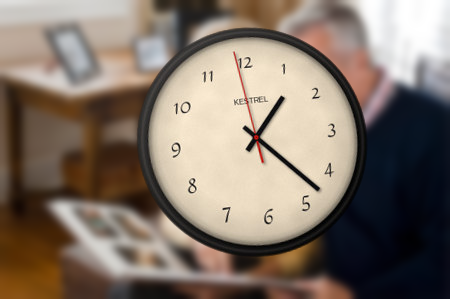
1:22:59
